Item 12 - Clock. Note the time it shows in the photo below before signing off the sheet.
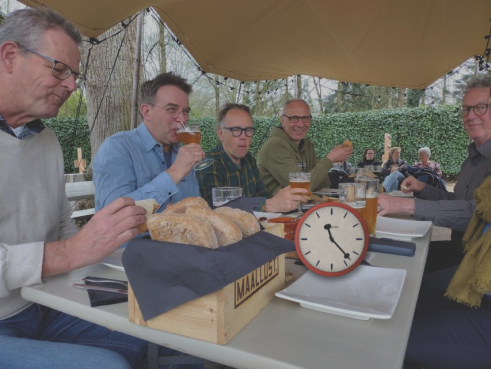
11:23
